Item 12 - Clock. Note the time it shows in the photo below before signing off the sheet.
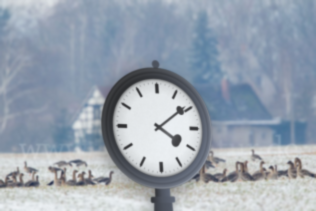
4:09
